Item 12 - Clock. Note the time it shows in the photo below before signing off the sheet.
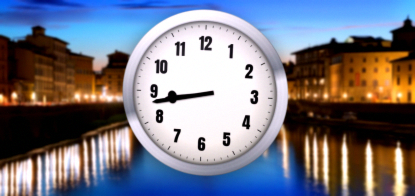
8:43
